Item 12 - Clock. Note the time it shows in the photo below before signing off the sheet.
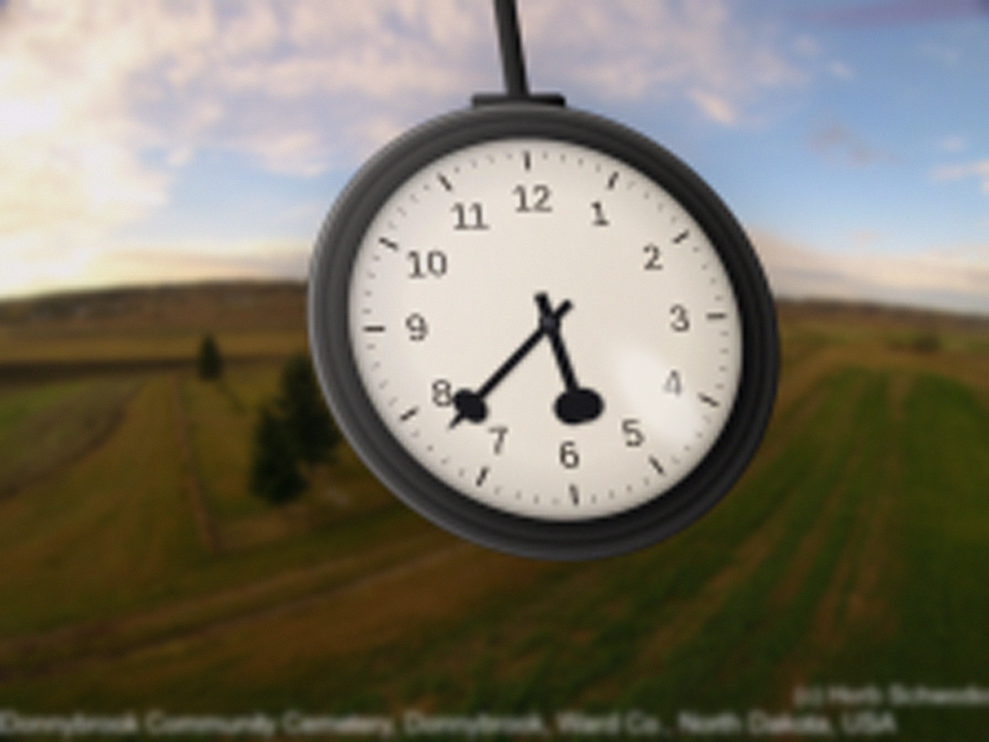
5:38
